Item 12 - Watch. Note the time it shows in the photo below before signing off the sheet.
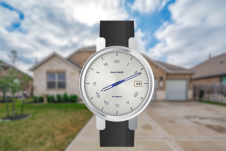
8:11
